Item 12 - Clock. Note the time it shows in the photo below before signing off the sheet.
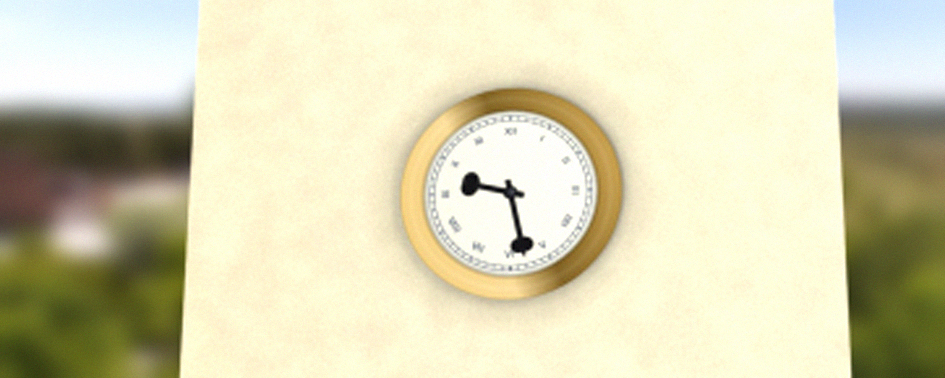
9:28
